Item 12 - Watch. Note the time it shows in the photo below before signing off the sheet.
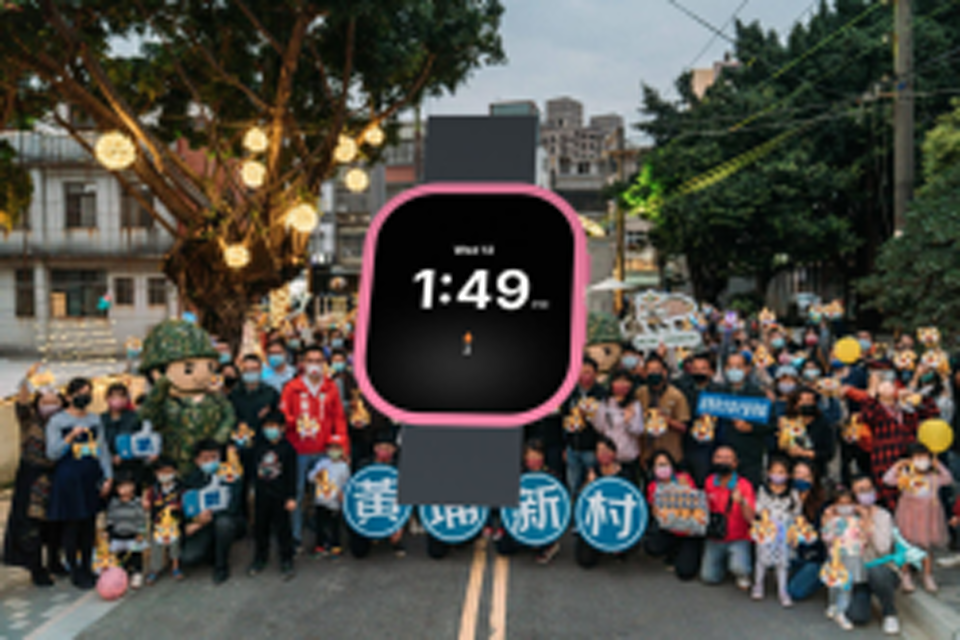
1:49
